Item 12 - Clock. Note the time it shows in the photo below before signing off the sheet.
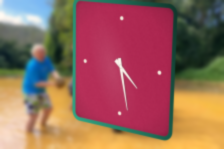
4:28
